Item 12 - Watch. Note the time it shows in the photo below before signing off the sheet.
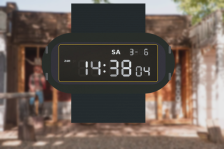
14:38:04
